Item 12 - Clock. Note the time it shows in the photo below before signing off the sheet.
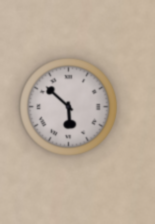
5:52
